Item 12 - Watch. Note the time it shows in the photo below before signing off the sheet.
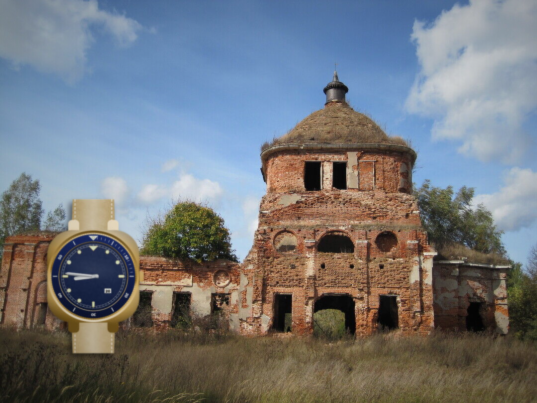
8:46
